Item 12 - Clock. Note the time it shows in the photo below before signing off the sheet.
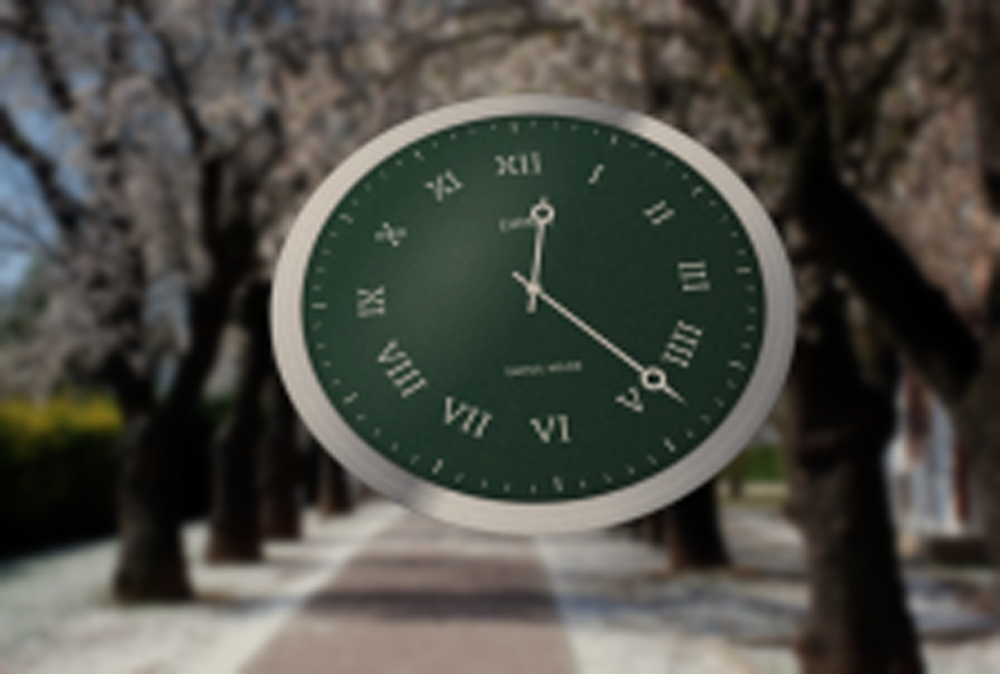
12:23
